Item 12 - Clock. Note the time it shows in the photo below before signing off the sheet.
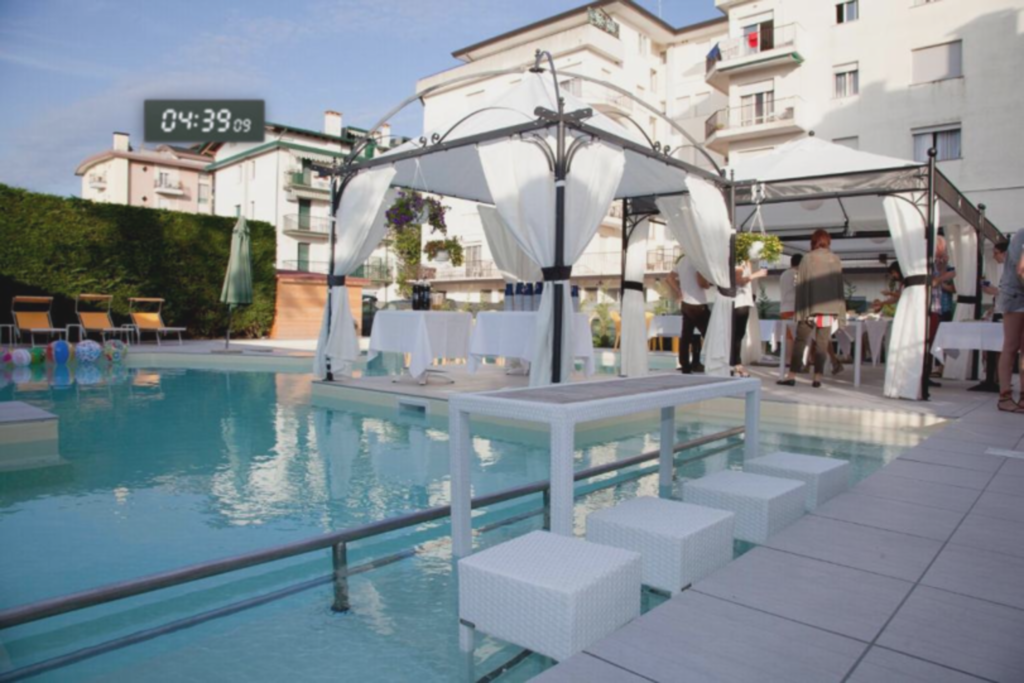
4:39
